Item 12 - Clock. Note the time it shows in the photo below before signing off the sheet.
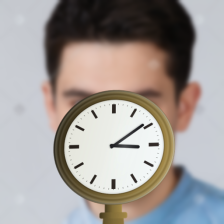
3:09
